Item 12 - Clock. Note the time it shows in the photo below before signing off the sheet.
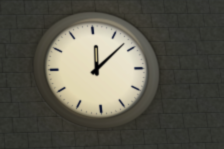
12:08
